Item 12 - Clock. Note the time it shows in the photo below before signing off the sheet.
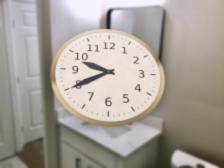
9:40
